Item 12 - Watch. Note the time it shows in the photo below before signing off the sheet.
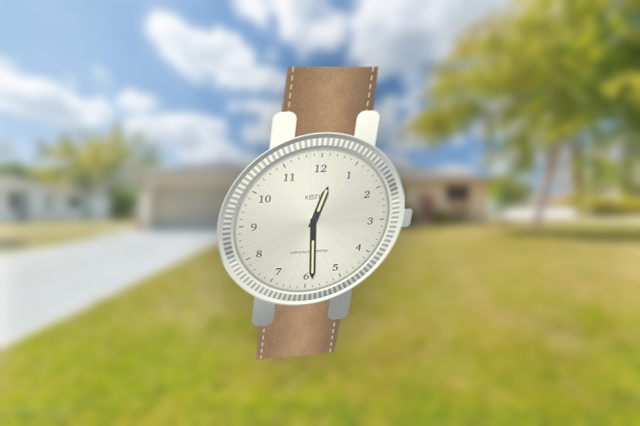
12:29
